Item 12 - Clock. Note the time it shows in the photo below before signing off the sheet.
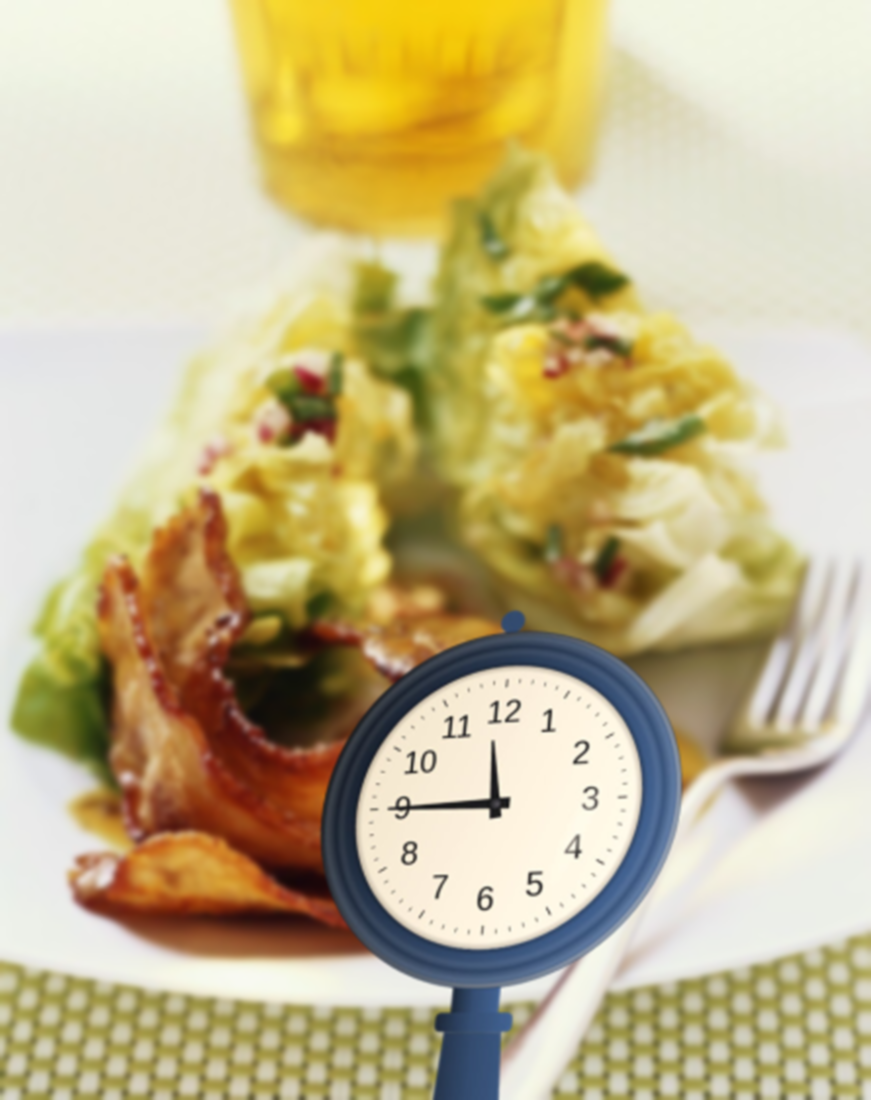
11:45
